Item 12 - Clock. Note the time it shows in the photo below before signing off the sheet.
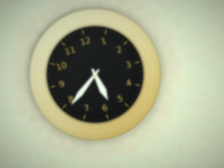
5:39
